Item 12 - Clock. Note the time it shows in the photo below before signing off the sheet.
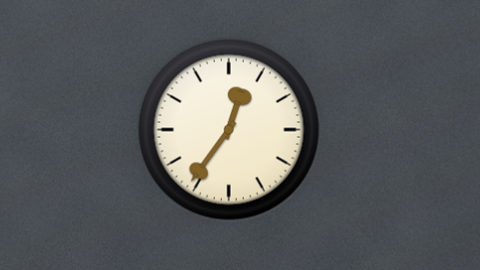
12:36
